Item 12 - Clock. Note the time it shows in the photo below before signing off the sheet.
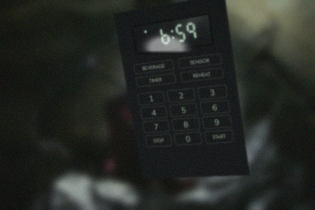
6:59
